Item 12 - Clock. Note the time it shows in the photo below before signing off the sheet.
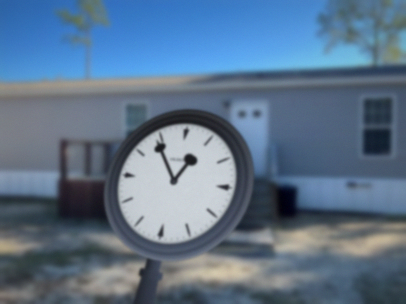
12:54
